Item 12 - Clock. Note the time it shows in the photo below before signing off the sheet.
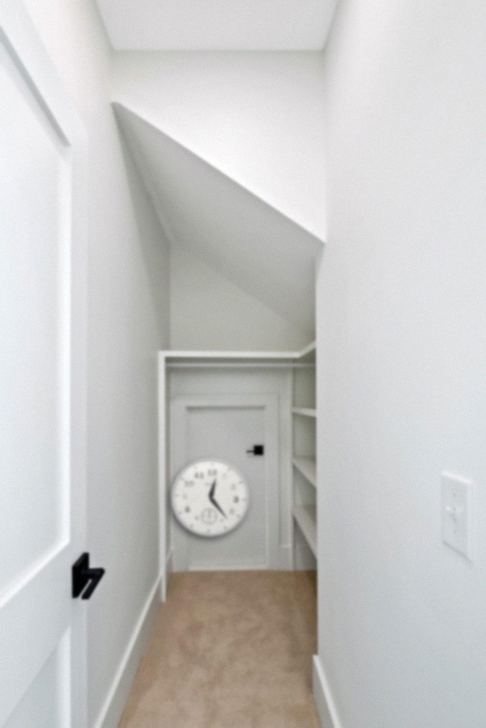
12:23
